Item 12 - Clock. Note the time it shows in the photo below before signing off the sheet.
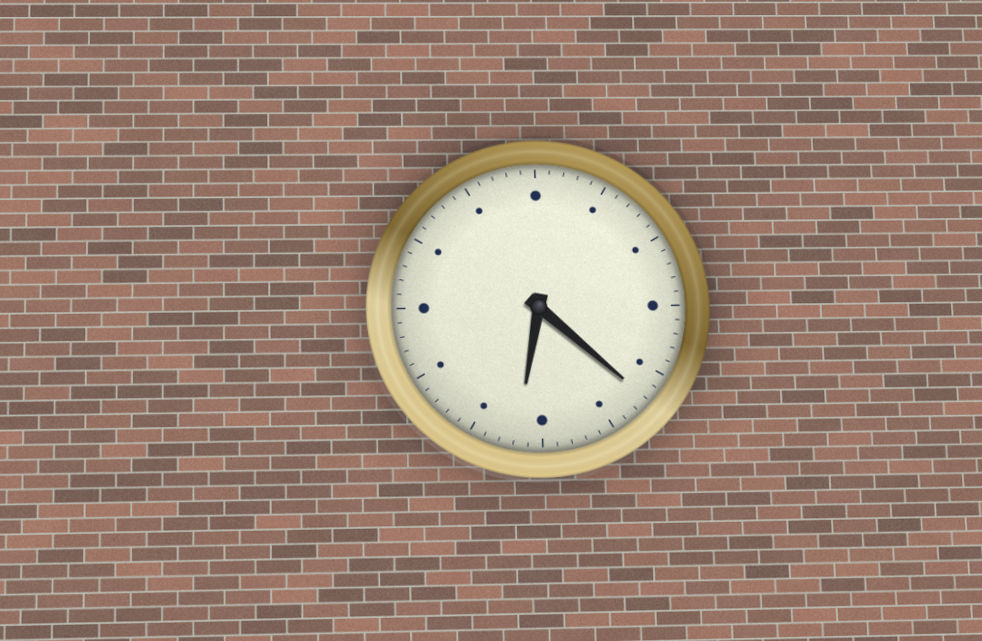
6:22
